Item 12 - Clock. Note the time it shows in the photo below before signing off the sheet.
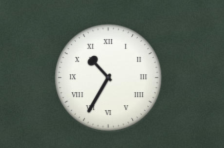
10:35
